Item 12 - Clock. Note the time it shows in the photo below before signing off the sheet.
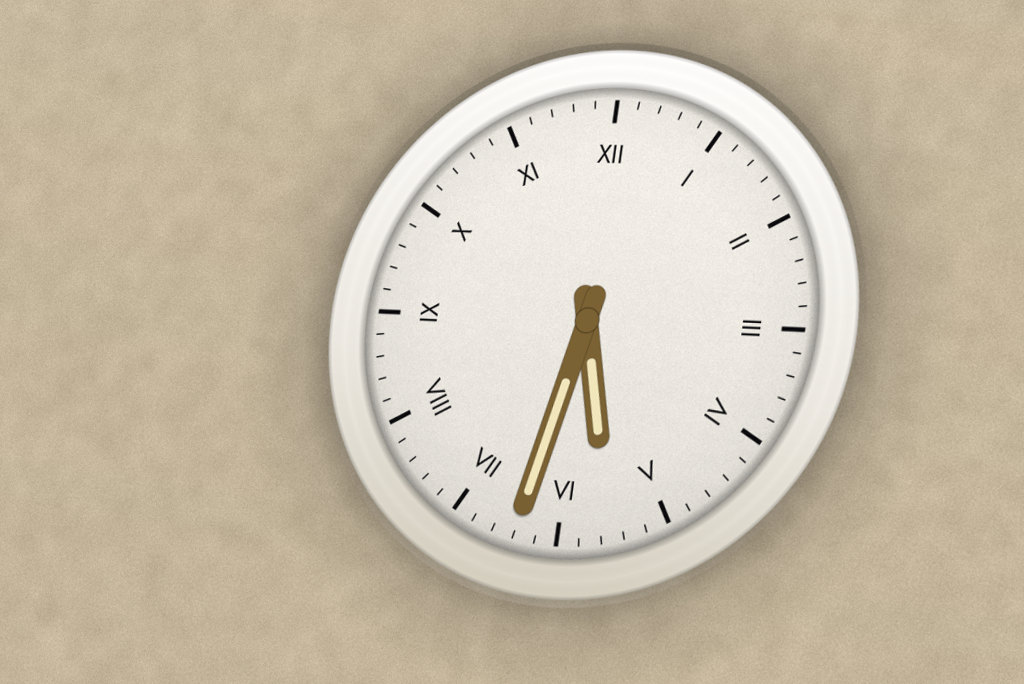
5:32
